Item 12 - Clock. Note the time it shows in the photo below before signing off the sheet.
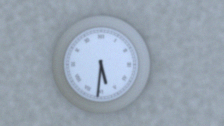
5:31
